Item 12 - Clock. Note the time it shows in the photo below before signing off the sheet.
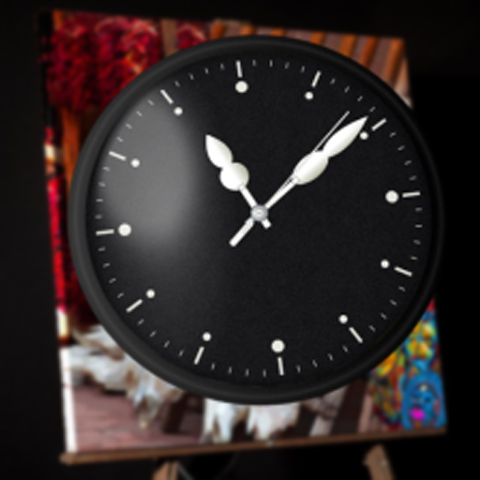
11:09:08
